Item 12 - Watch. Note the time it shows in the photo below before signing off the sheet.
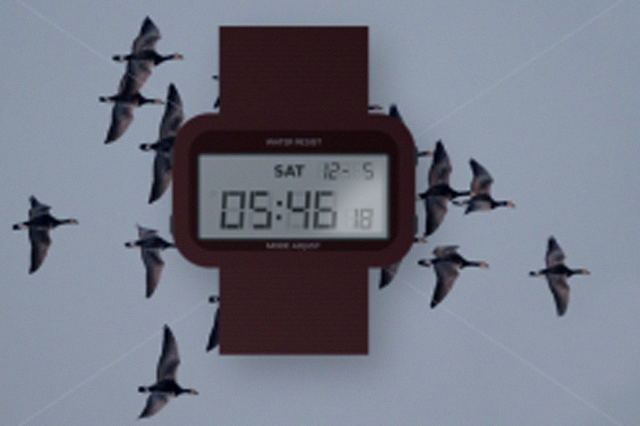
5:46:18
